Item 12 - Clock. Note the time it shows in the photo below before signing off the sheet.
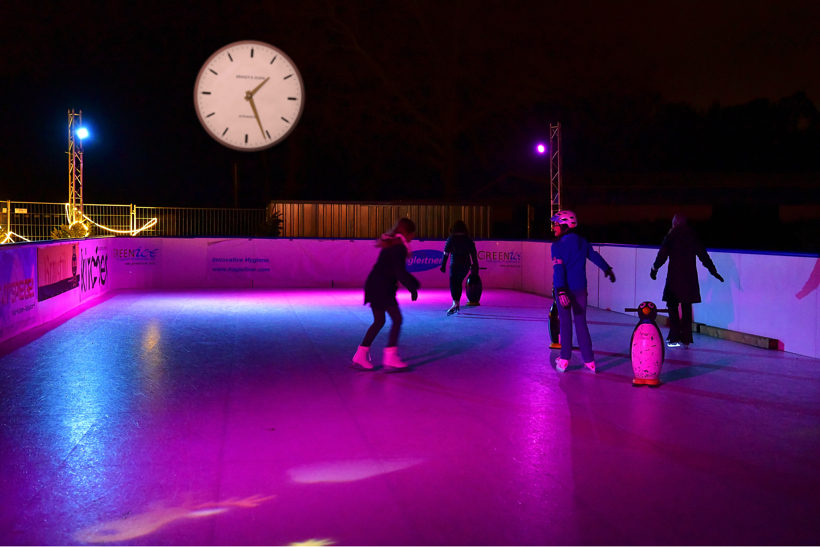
1:26
